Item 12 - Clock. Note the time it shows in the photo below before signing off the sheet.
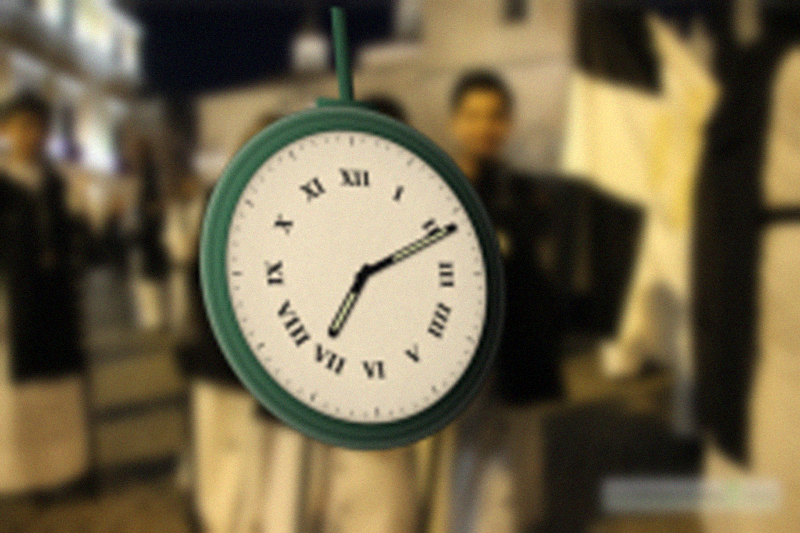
7:11
